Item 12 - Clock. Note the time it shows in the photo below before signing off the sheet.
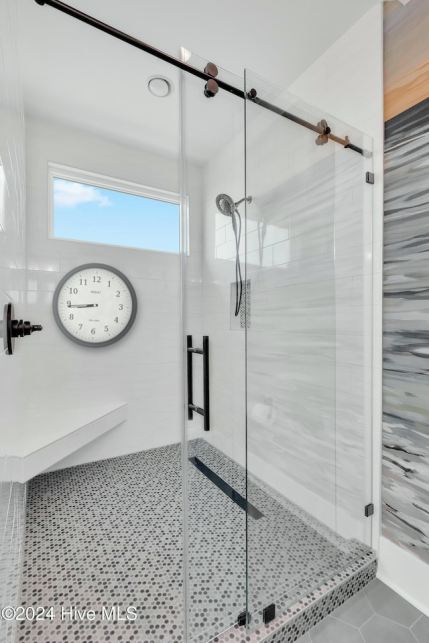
8:44
